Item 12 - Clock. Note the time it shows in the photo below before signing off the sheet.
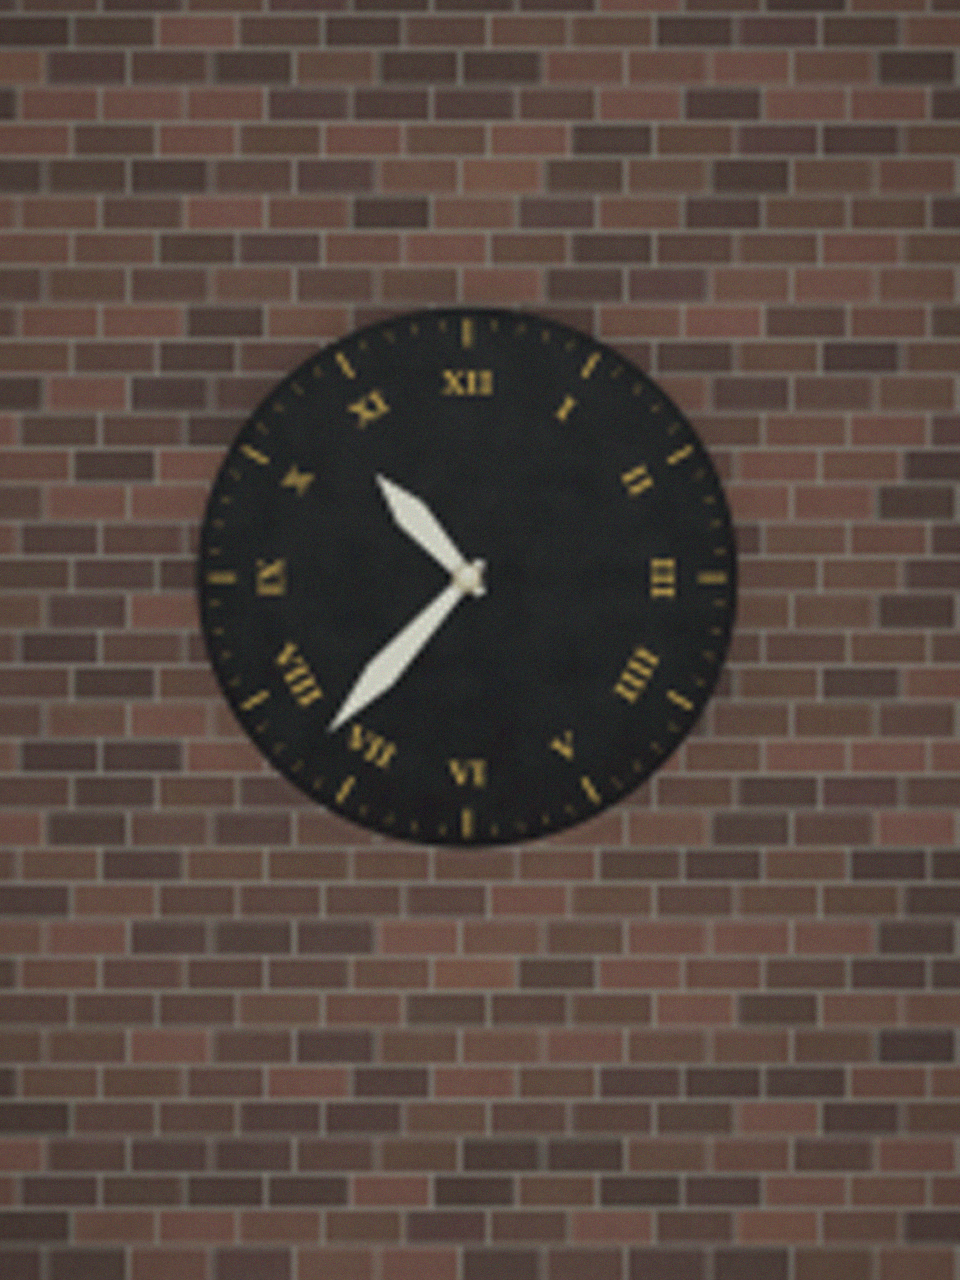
10:37
